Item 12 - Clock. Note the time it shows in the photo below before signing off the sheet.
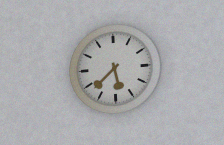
5:38
